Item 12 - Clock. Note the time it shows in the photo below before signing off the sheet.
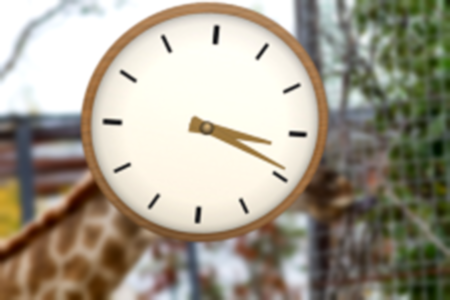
3:19
